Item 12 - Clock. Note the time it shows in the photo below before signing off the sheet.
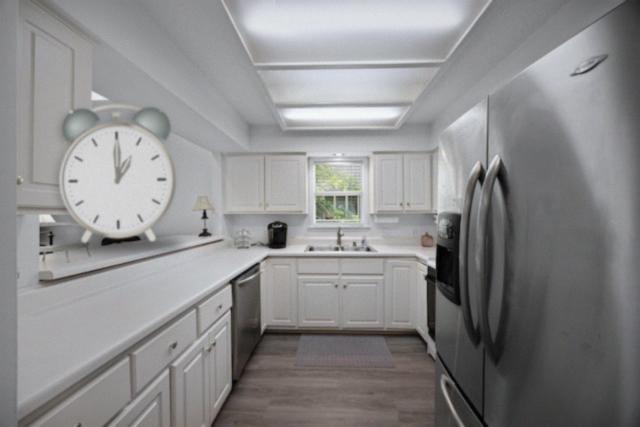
1:00
